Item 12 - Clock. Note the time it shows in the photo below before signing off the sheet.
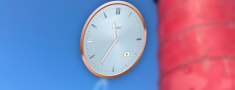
11:36
